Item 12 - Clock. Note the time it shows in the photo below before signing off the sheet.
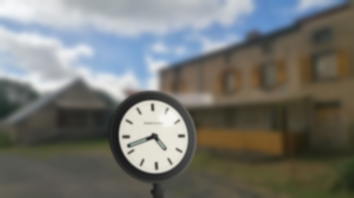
4:42
